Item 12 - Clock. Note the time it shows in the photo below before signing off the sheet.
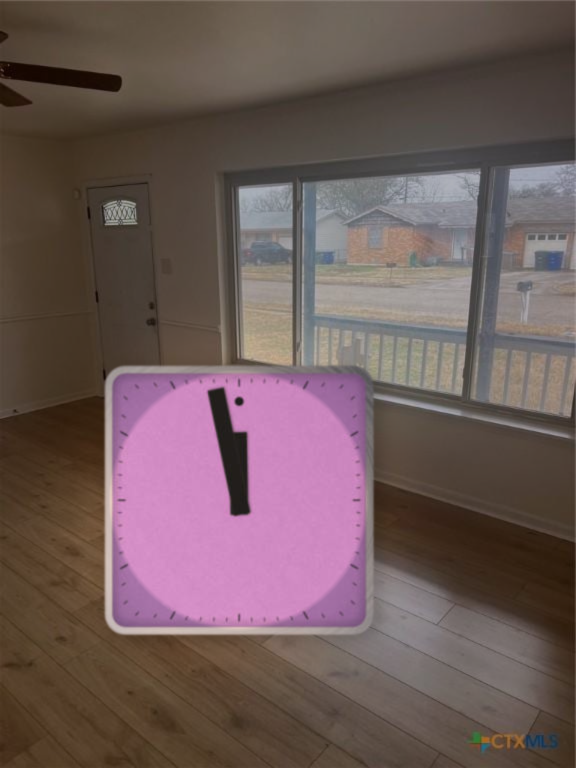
11:58
